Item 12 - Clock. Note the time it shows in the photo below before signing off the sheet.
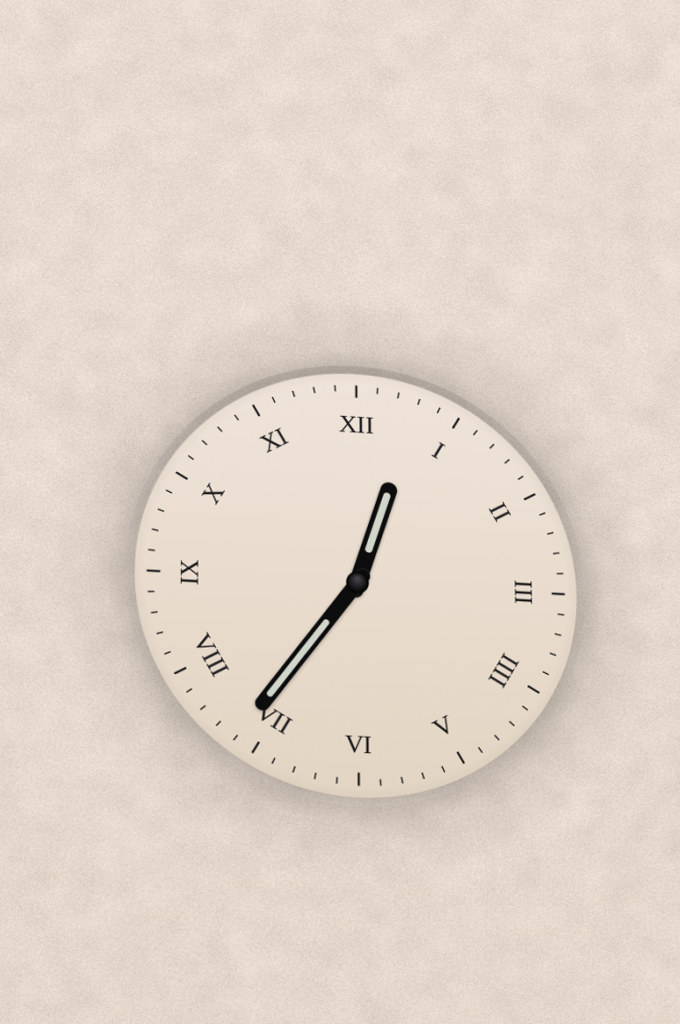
12:36
